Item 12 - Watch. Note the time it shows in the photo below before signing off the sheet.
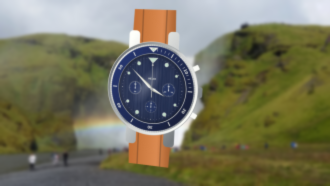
3:52
